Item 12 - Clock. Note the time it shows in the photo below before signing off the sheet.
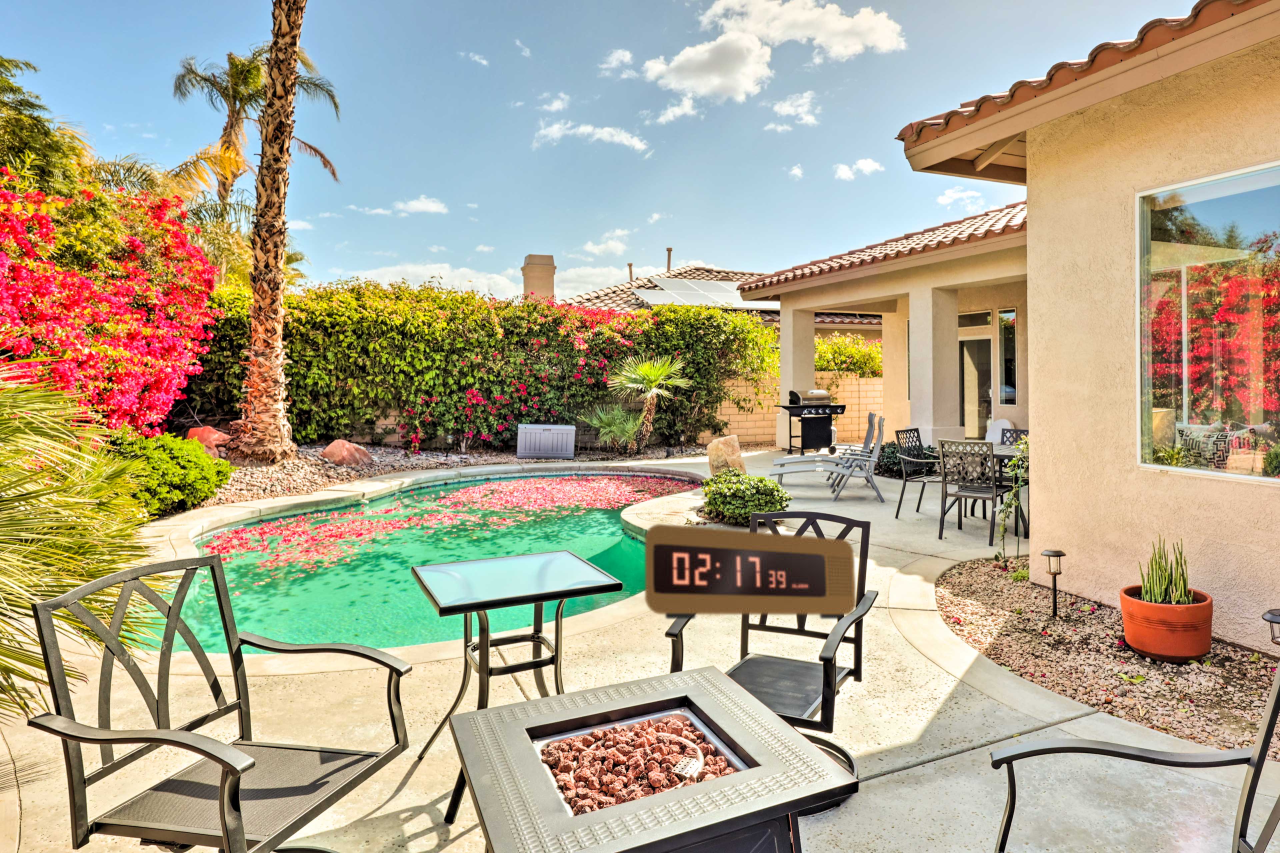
2:17:39
